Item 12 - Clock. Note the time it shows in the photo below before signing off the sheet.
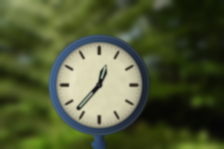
12:37
